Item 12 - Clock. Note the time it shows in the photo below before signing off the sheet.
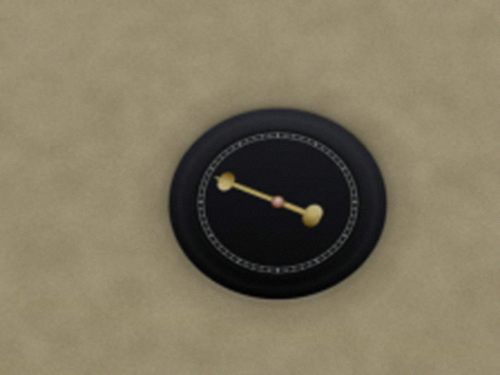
3:49
